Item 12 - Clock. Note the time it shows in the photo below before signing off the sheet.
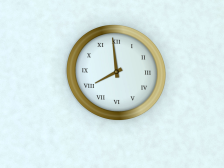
7:59
